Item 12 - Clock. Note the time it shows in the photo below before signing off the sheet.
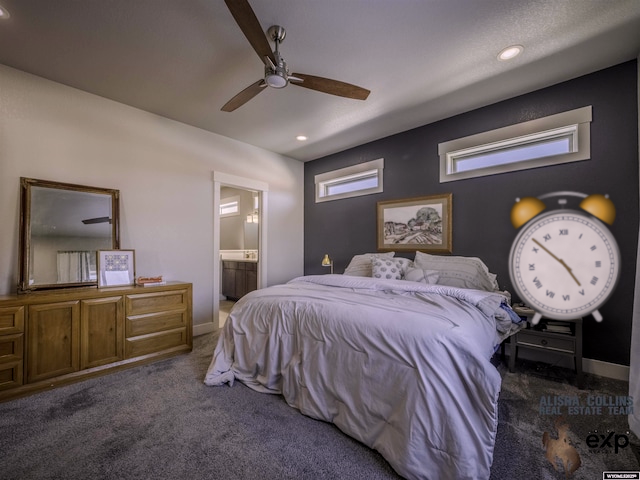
4:52
